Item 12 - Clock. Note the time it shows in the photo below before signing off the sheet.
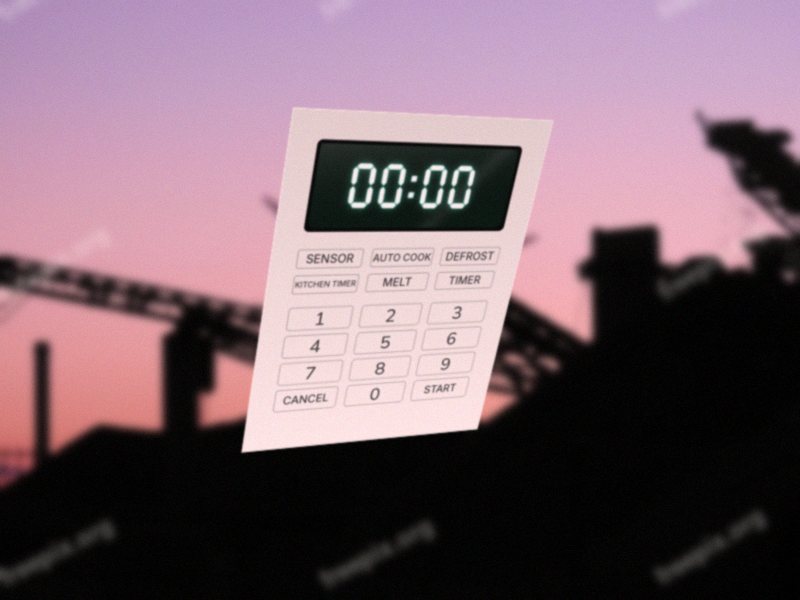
0:00
